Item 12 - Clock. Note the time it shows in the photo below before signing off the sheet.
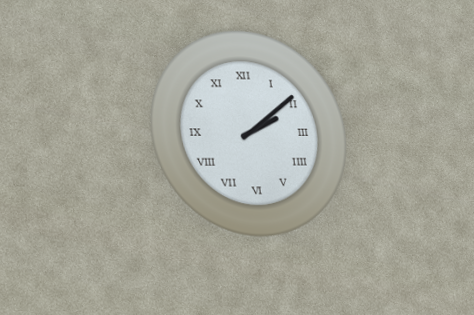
2:09
